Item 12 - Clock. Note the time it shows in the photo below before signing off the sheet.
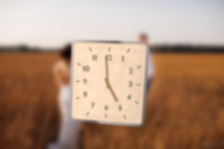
4:59
